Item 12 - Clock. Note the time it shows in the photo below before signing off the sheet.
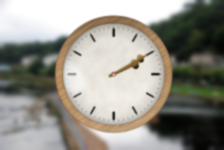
2:10
